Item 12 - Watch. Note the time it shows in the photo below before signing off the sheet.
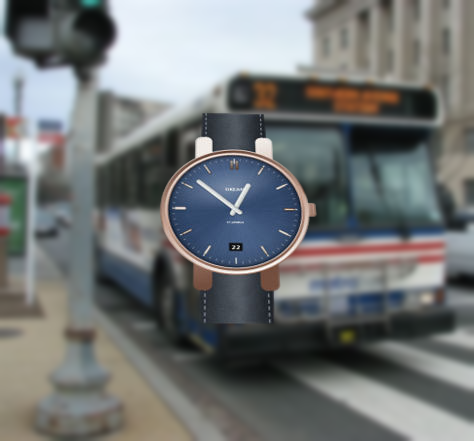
12:52
